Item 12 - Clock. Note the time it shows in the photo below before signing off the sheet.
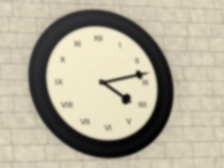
4:13
